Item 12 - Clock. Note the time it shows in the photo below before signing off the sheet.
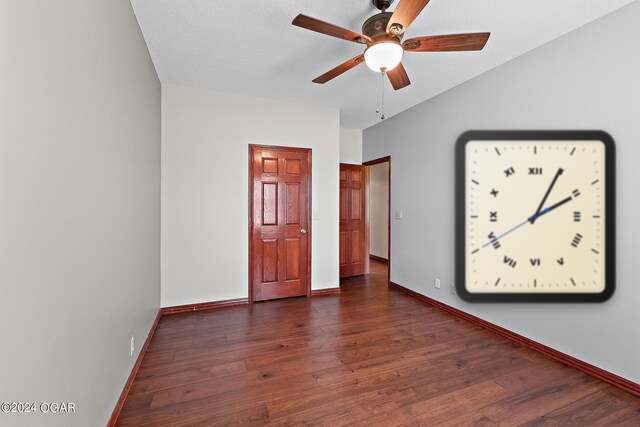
2:04:40
